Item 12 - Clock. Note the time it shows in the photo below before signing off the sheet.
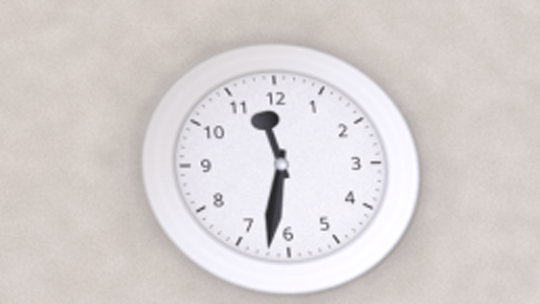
11:32
